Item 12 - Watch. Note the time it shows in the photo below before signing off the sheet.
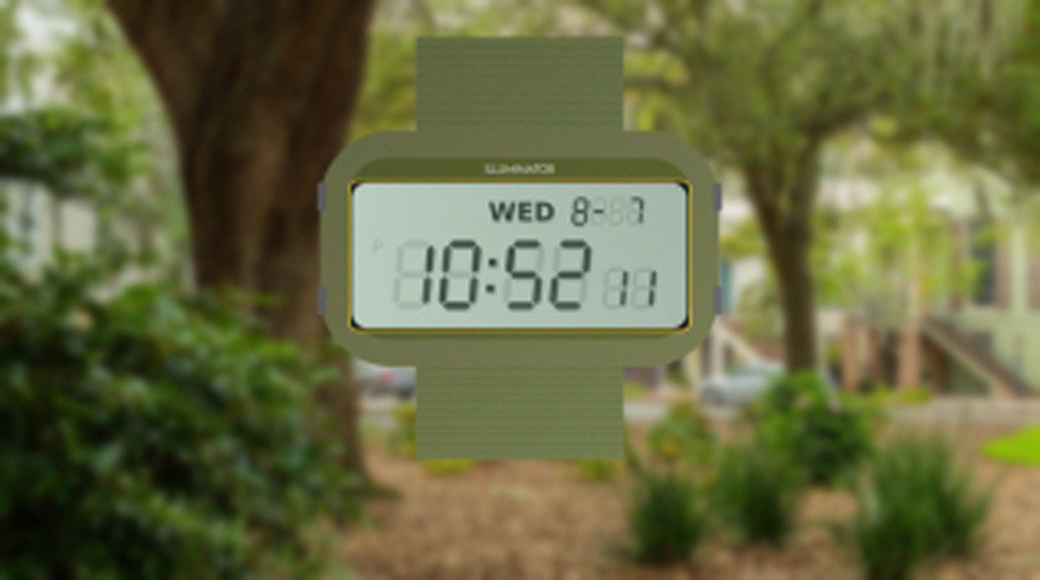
10:52:11
